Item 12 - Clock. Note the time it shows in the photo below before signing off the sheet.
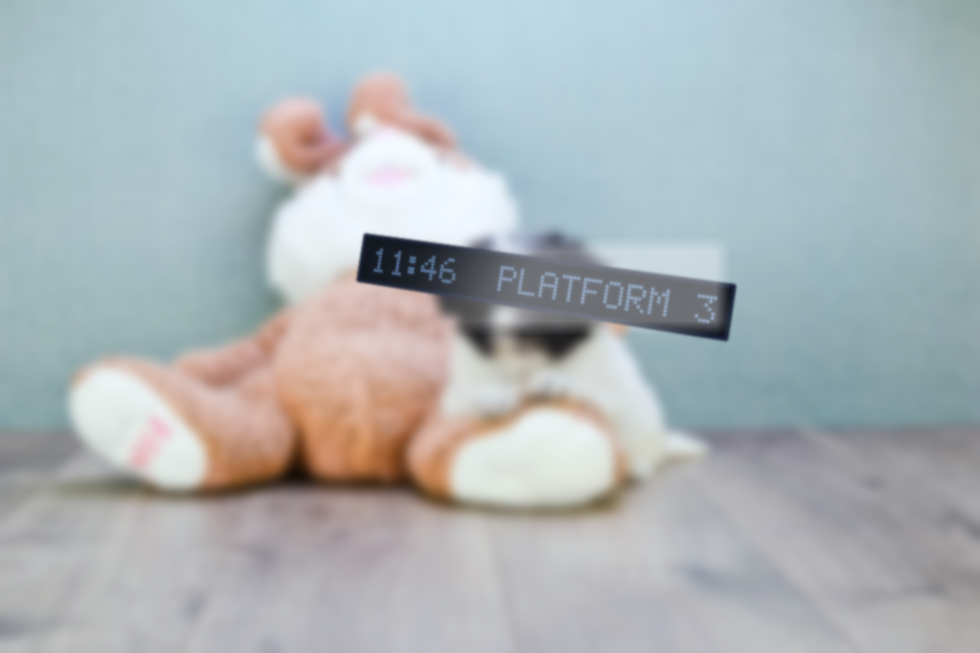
11:46
